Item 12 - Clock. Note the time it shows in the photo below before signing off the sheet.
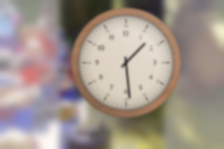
1:29
